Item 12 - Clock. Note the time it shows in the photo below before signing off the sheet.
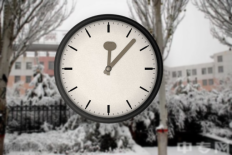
12:07
